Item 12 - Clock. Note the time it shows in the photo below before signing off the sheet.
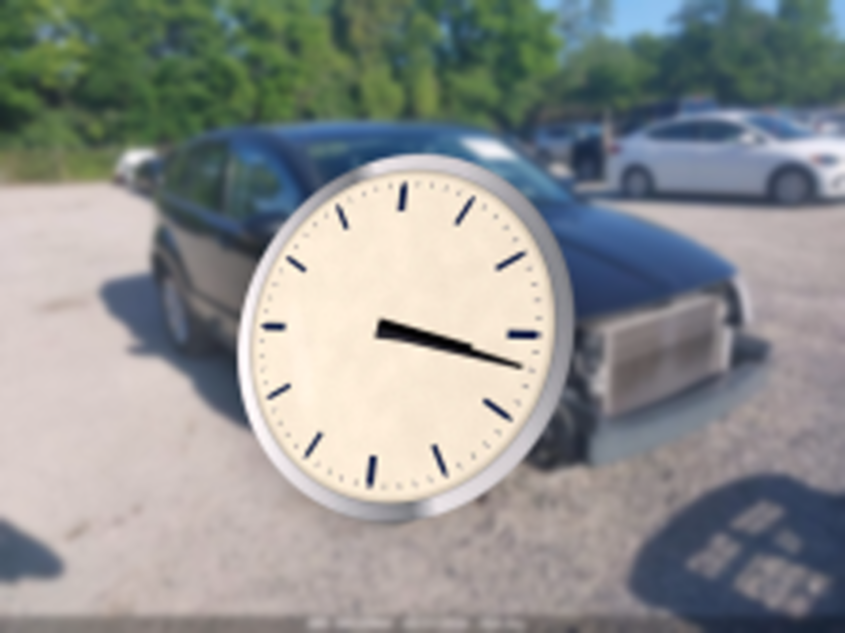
3:17
